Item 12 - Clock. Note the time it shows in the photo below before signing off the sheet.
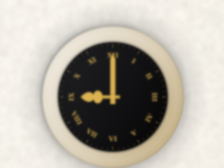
9:00
